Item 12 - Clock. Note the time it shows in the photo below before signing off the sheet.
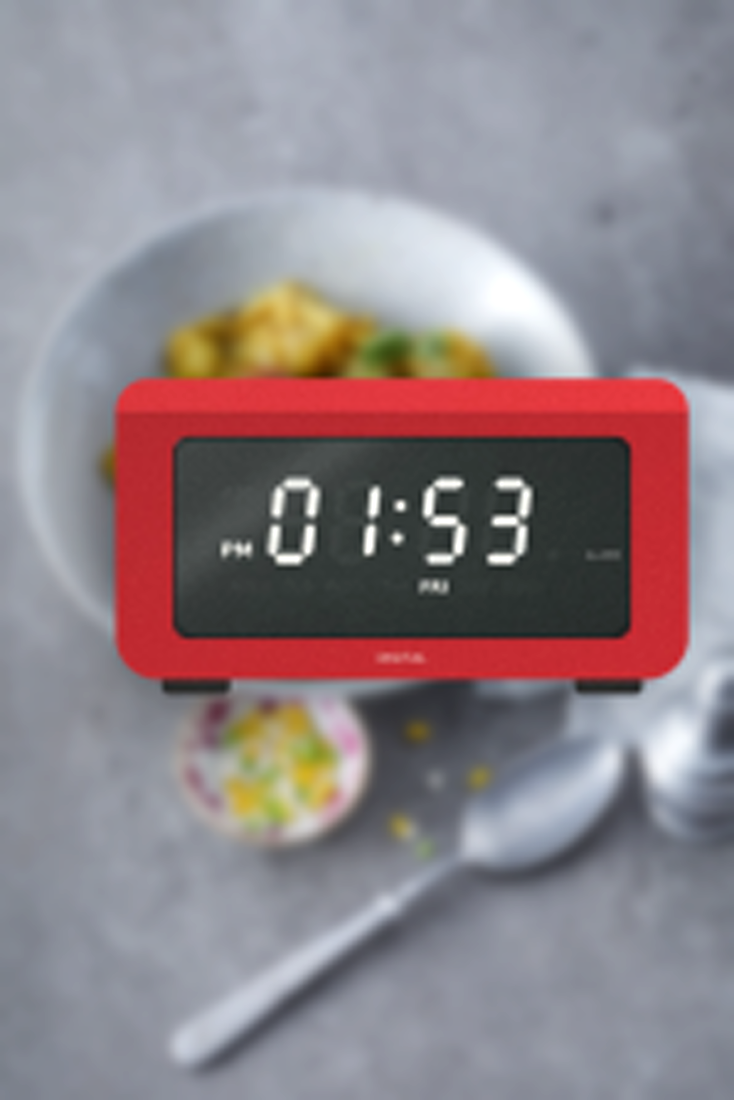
1:53
